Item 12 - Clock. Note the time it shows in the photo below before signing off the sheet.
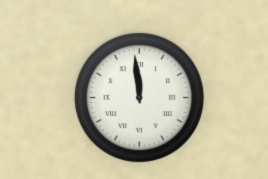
11:59
